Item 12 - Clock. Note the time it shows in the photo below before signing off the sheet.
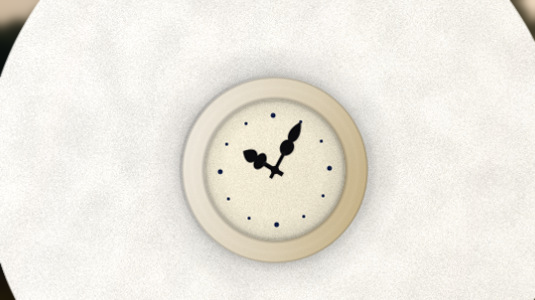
10:05
